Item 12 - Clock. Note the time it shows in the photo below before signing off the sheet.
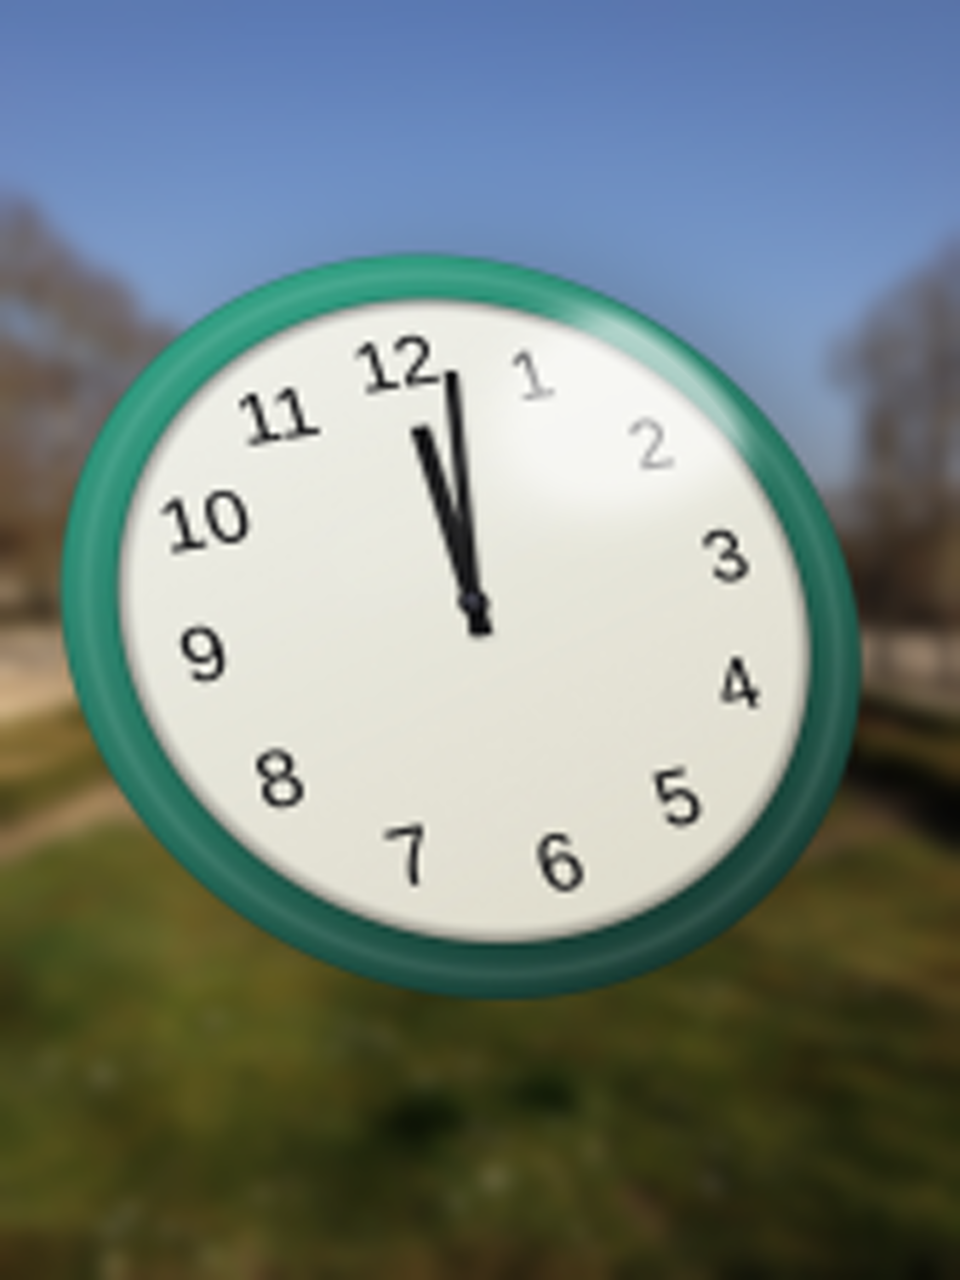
12:02
